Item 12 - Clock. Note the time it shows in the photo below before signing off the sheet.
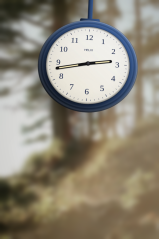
2:43
